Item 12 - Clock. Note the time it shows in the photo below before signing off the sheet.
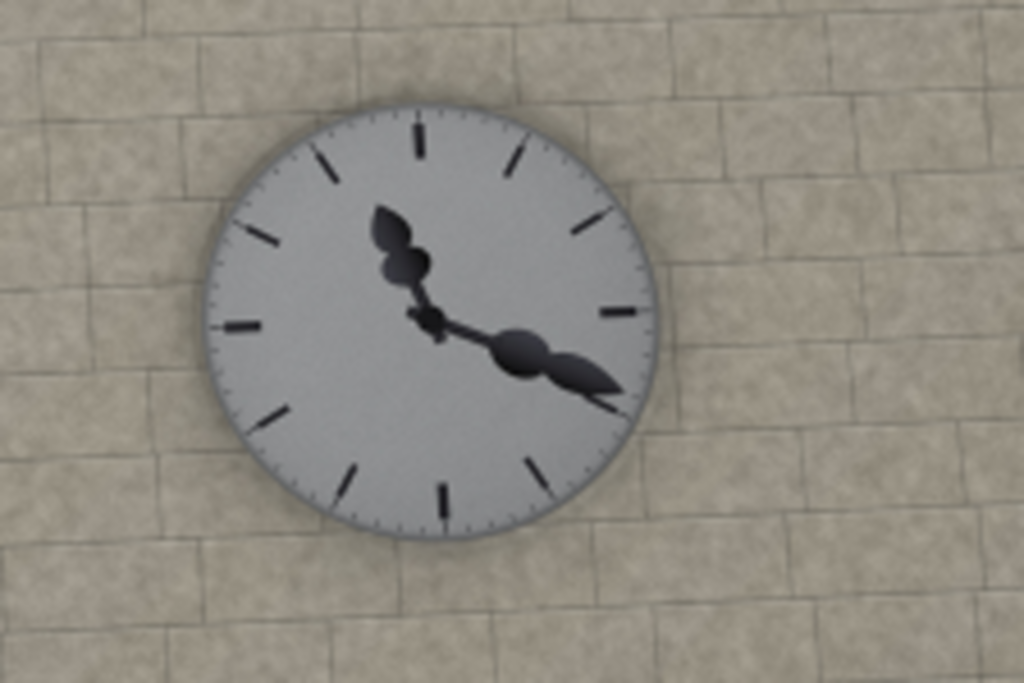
11:19
